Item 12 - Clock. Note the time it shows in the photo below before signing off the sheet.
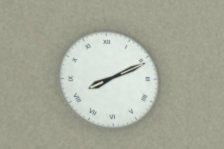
8:11
